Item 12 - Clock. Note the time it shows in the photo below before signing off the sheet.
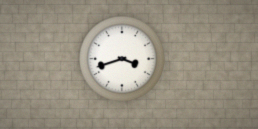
3:42
